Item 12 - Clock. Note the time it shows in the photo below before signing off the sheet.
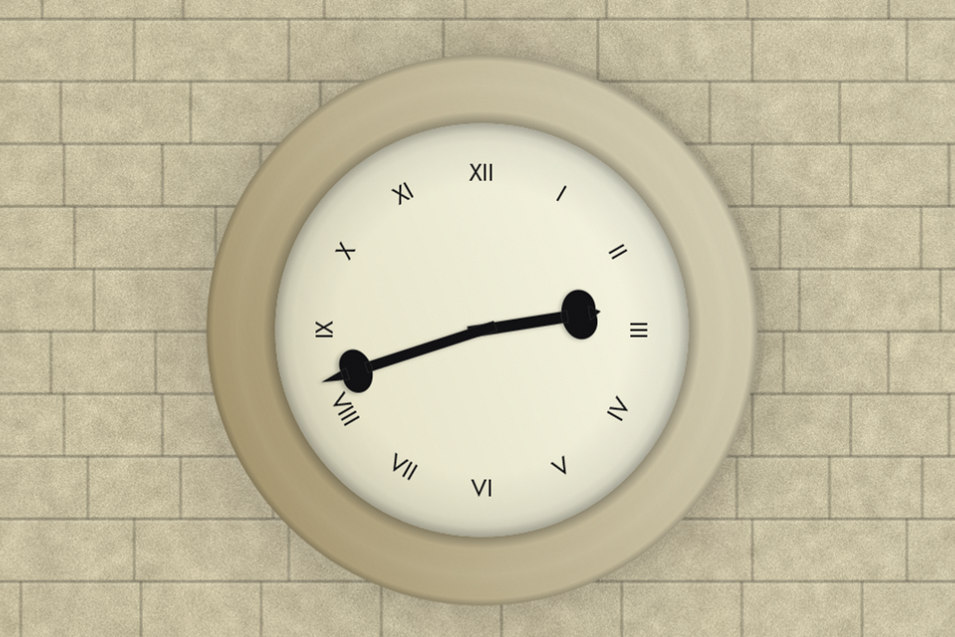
2:42
